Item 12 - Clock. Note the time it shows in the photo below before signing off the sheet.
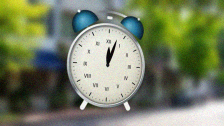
12:03
